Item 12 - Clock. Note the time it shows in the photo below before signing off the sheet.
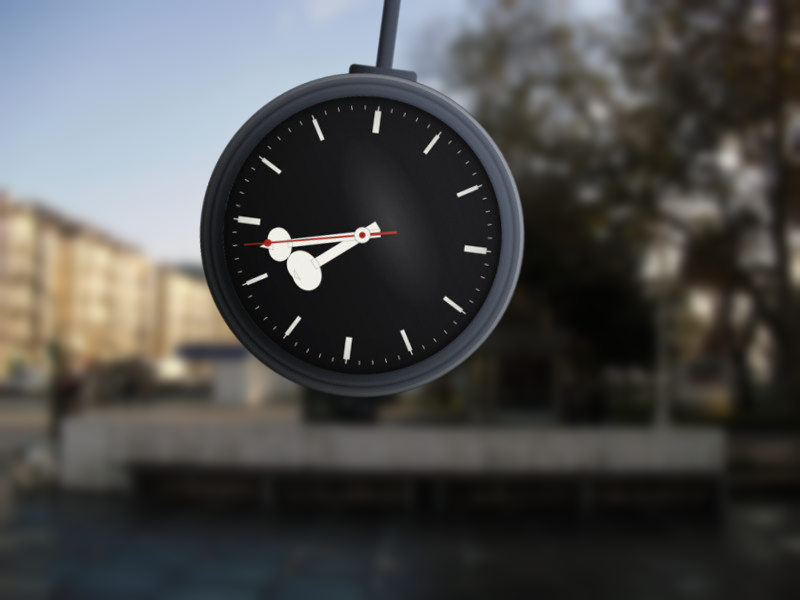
7:42:43
